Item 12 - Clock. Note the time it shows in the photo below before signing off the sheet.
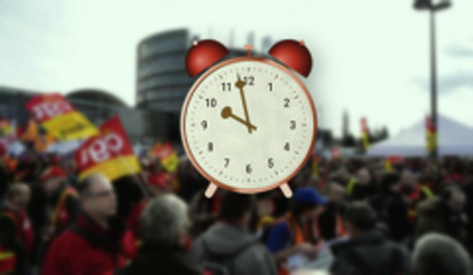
9:58
